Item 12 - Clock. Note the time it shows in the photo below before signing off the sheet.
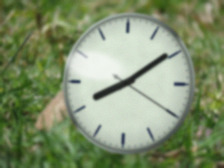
8:09:20
